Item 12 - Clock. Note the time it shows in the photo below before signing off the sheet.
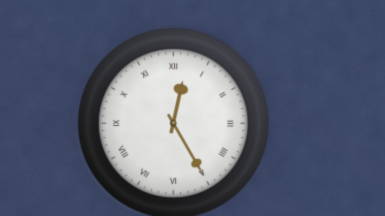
12:25
